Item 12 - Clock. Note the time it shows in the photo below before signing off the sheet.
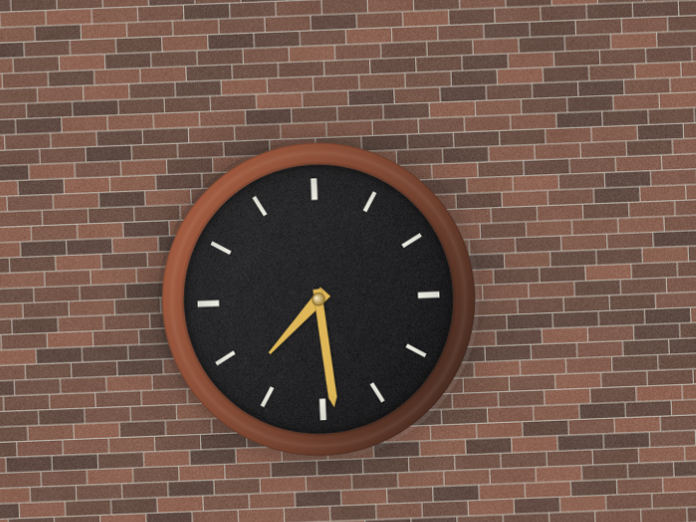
7:29
